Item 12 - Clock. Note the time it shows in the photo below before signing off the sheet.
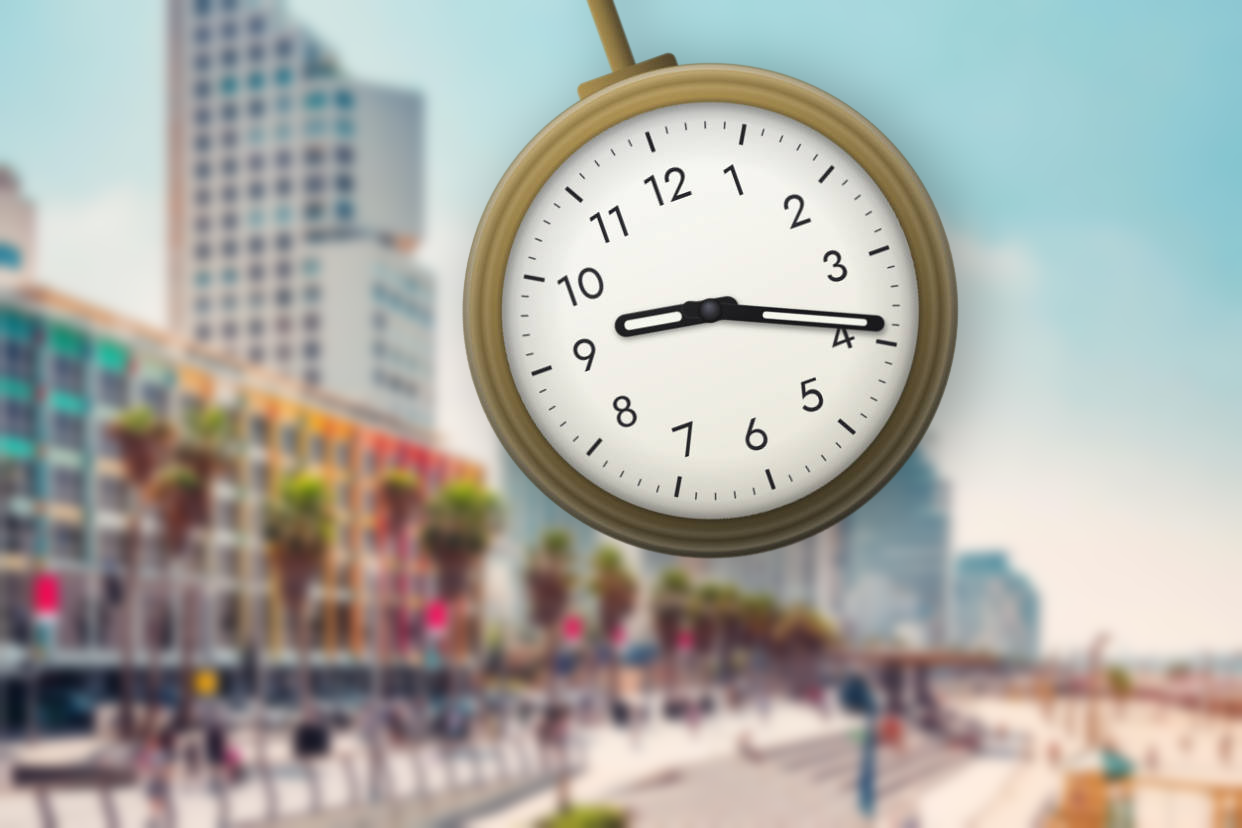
9:19
